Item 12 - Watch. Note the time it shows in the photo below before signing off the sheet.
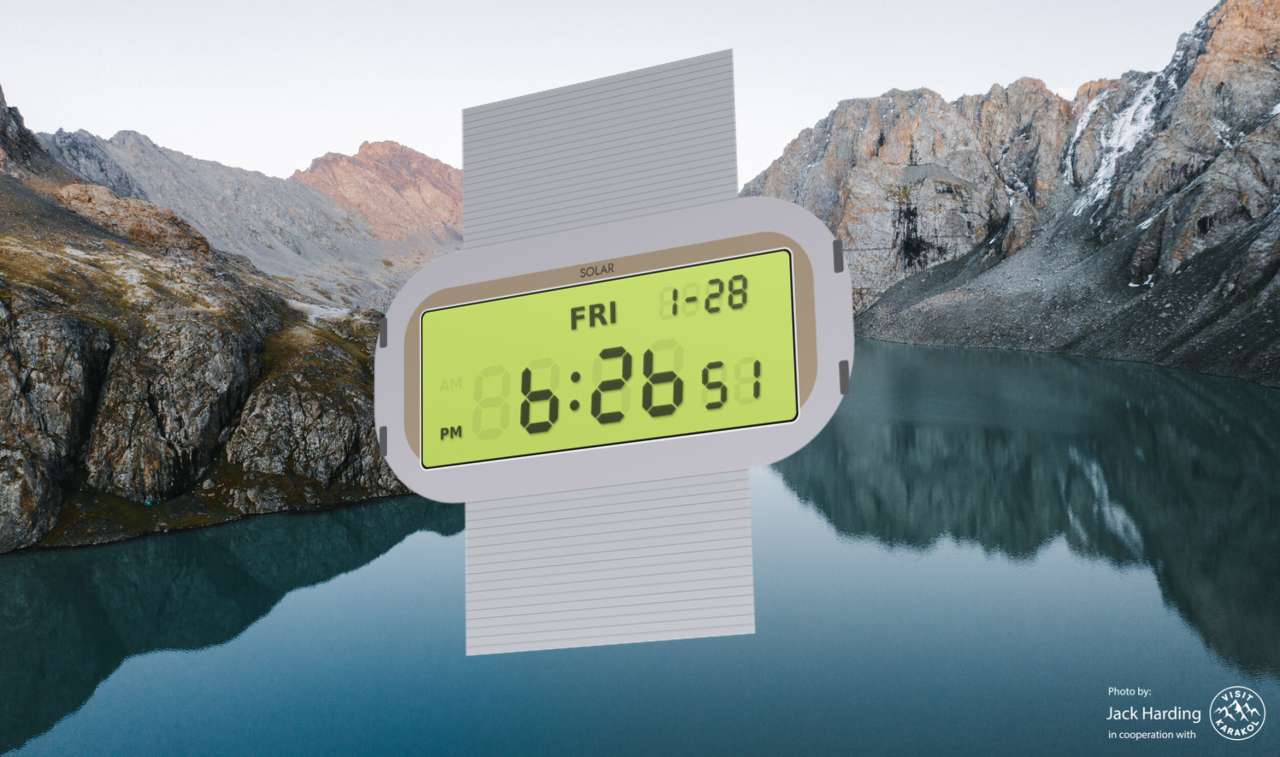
6:26:51
